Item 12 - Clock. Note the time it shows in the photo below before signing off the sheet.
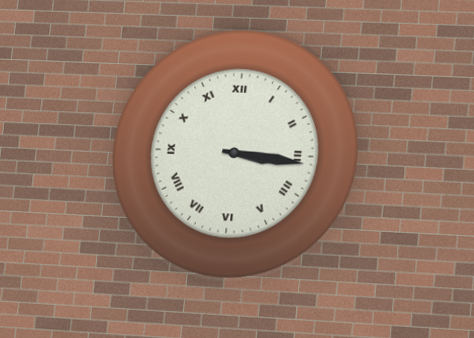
3:16
